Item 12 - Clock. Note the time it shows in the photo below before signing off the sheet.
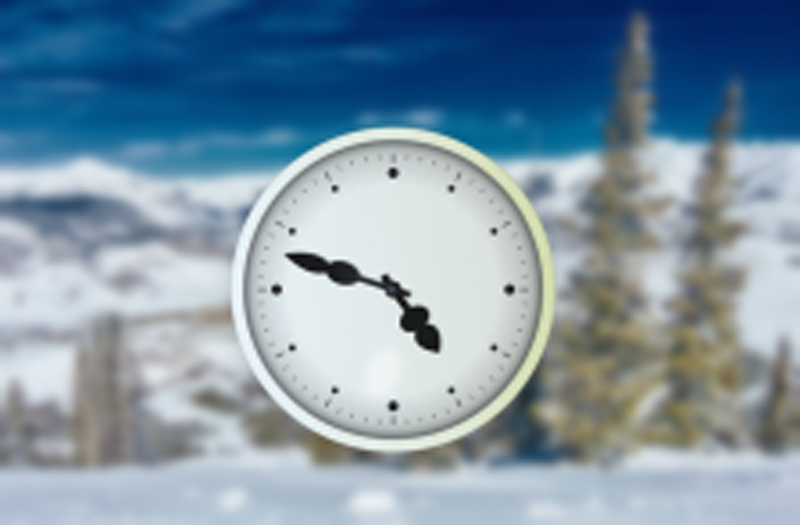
4:48
